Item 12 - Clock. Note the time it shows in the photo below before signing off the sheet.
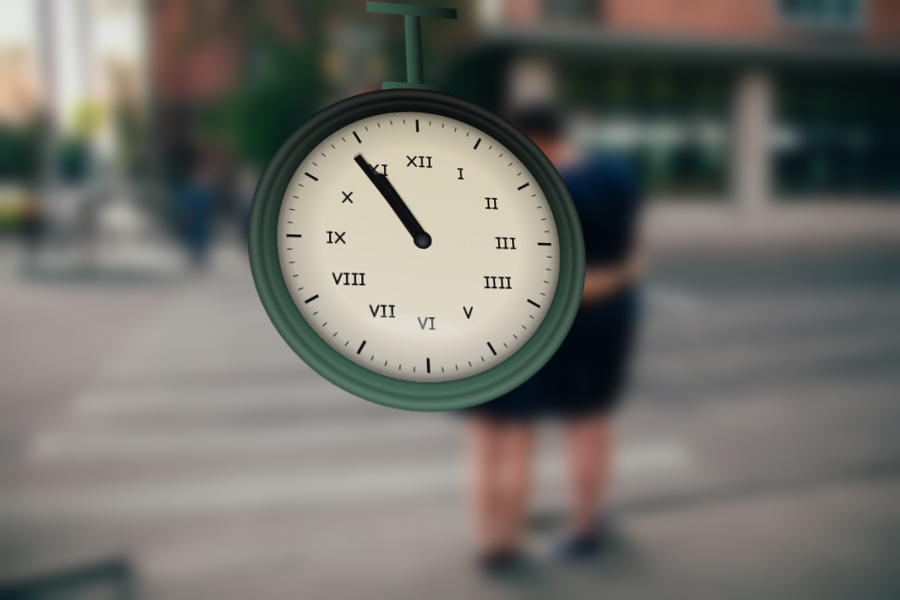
10:54
